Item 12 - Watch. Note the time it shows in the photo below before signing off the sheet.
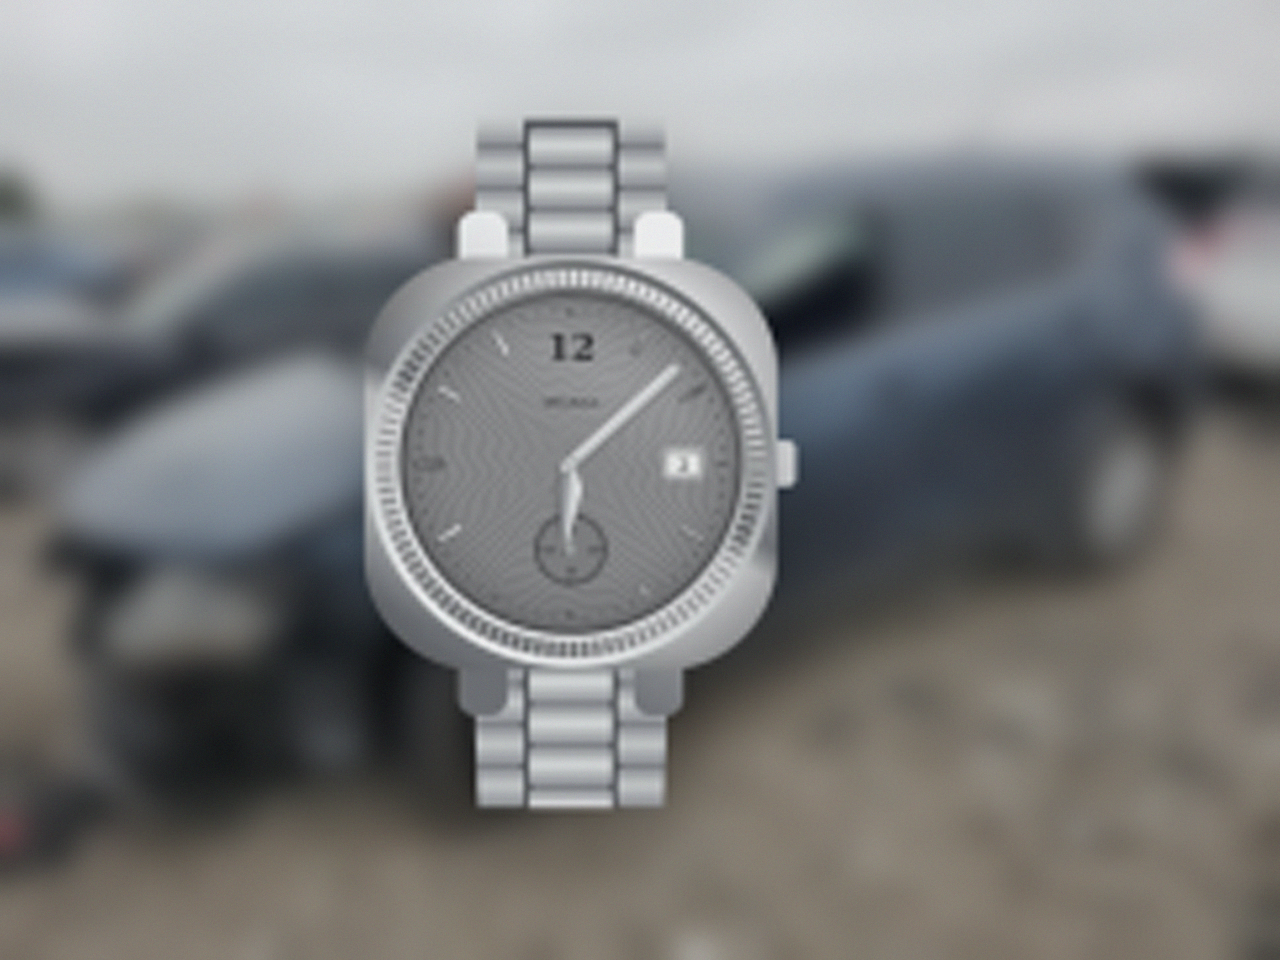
6:08
